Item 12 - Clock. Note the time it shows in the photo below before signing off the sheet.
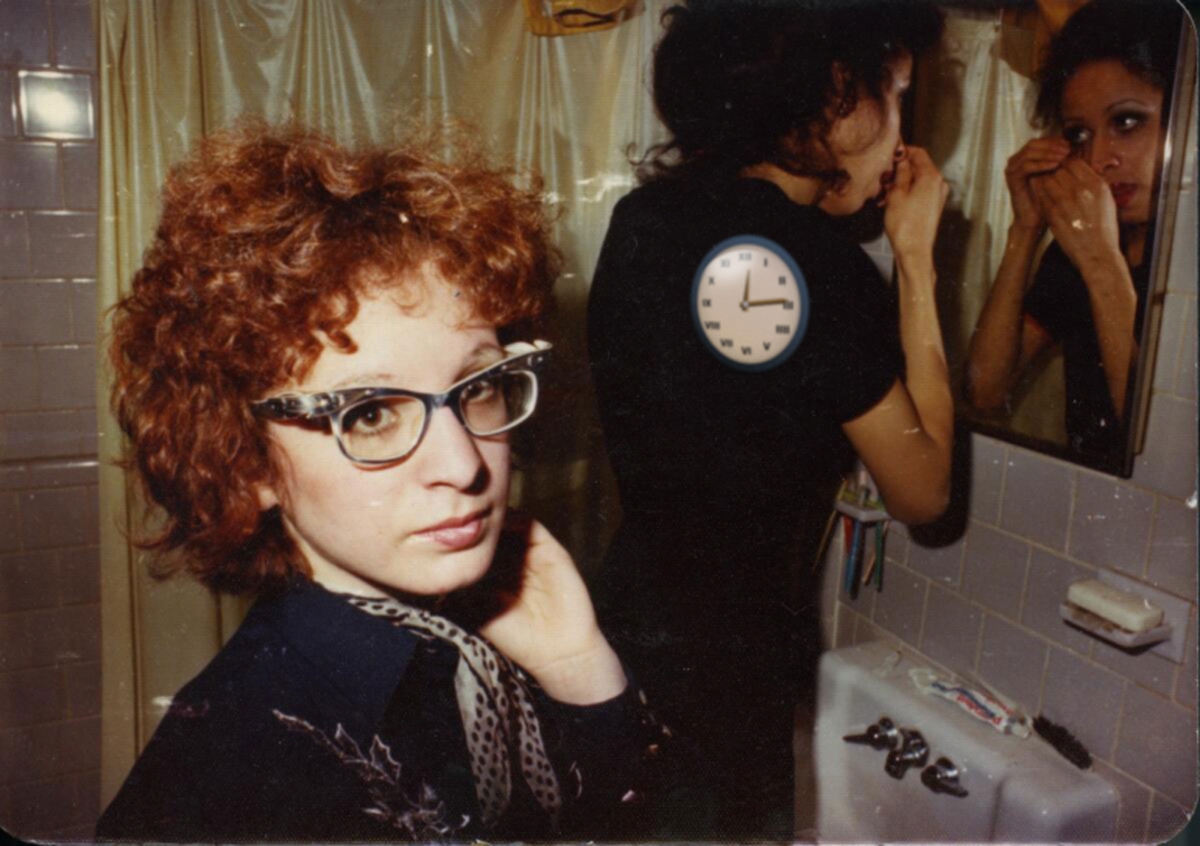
12:14
